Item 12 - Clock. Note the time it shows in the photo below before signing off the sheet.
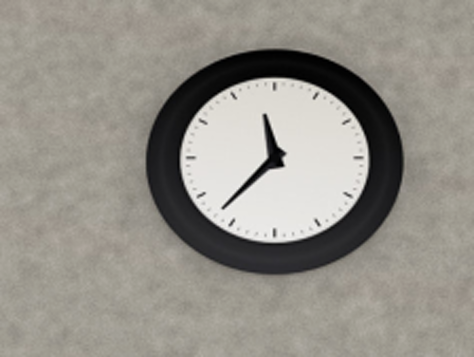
11:37
